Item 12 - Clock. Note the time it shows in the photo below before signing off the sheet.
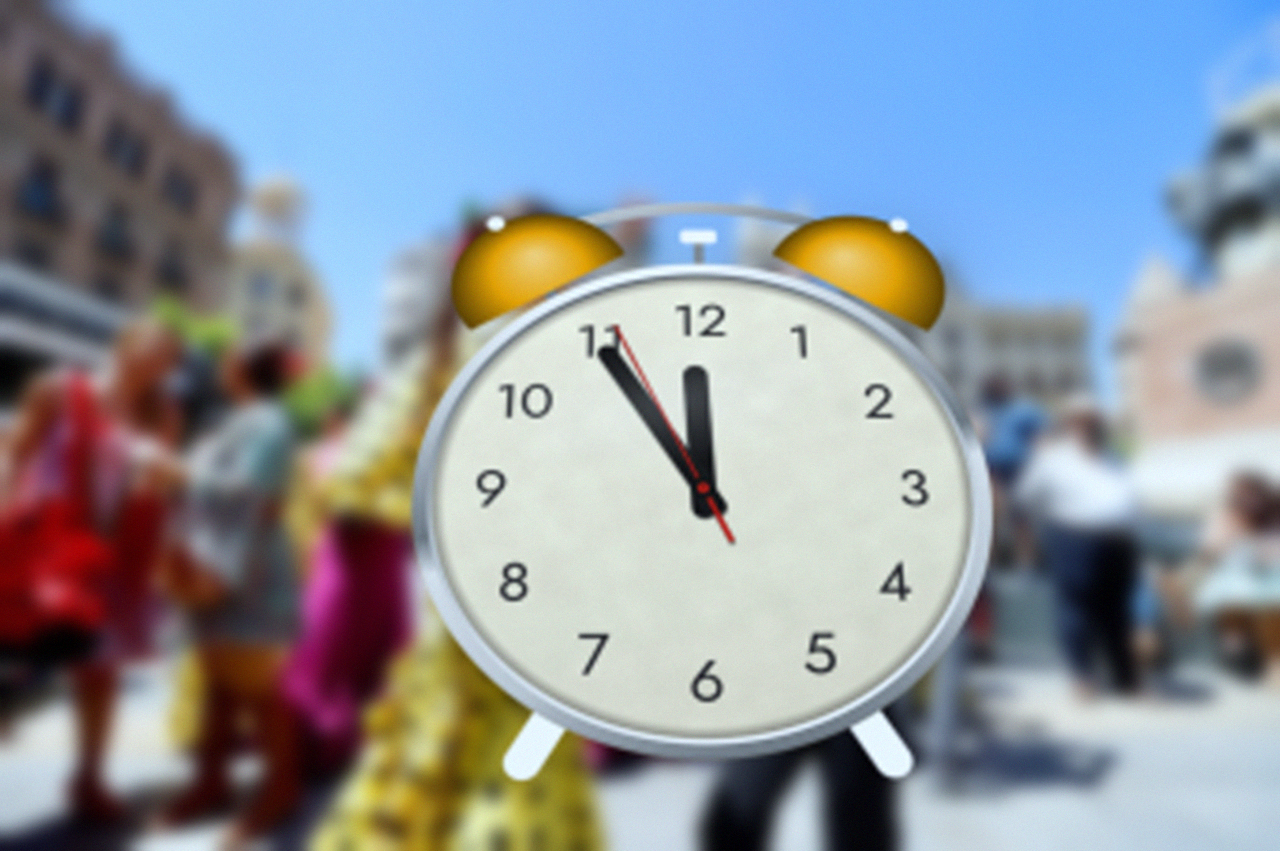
11:54:56
